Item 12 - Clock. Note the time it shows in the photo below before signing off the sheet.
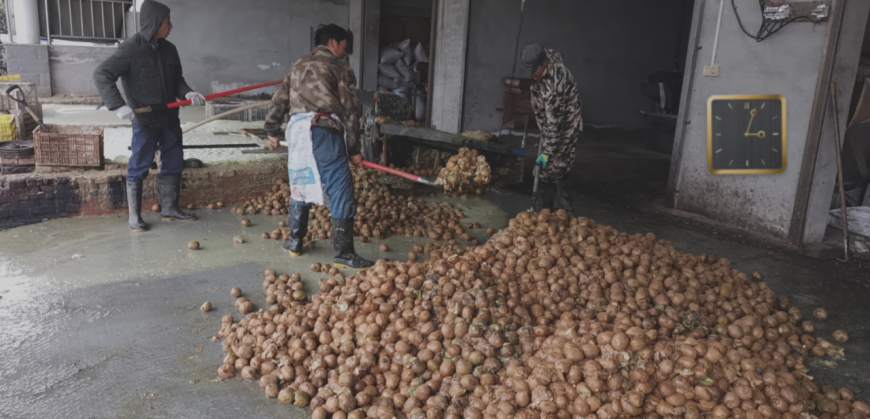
3:03
